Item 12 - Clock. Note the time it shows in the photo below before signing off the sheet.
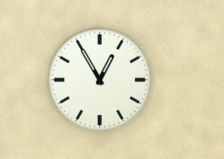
12:55
